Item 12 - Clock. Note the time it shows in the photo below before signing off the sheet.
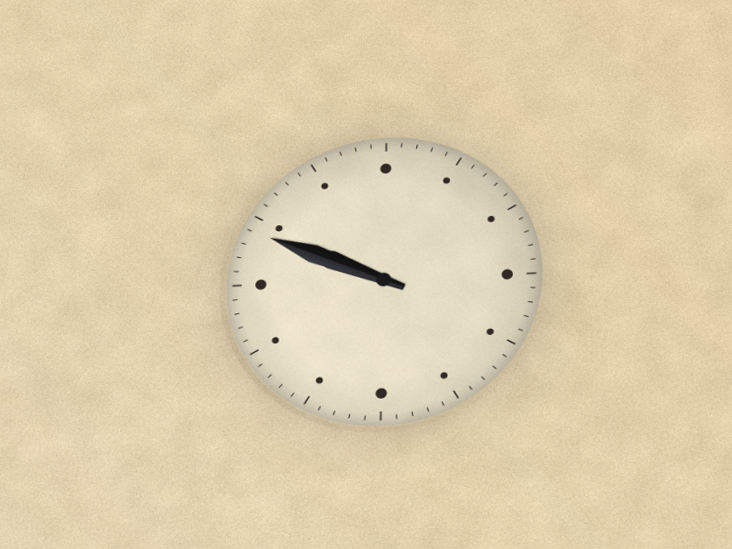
9:49
